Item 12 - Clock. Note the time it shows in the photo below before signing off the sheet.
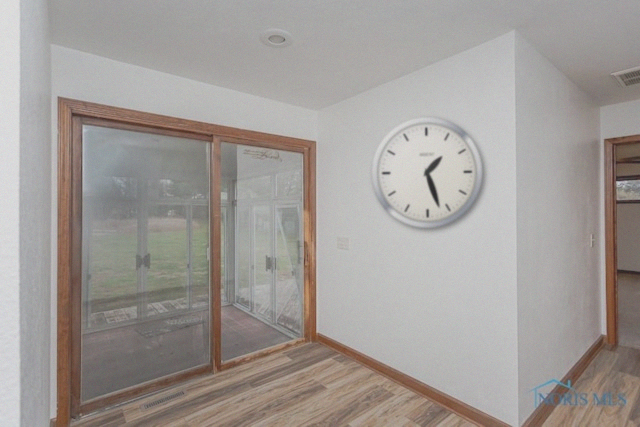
1:27
